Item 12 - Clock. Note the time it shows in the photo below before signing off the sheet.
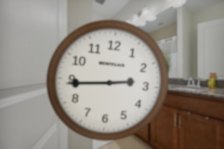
2:44
